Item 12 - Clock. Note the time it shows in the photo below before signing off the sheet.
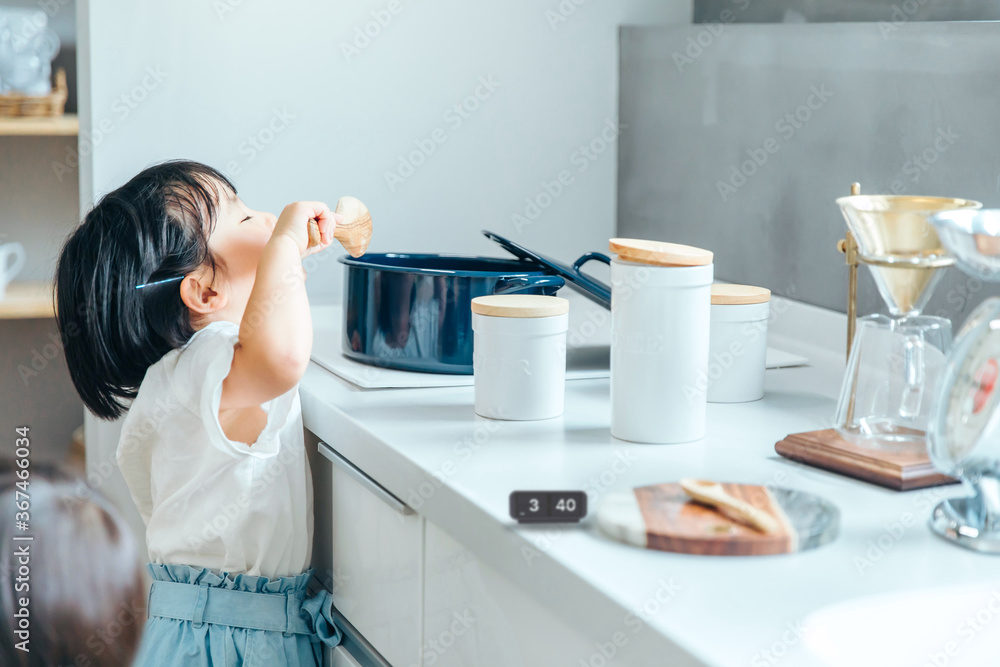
3:40
